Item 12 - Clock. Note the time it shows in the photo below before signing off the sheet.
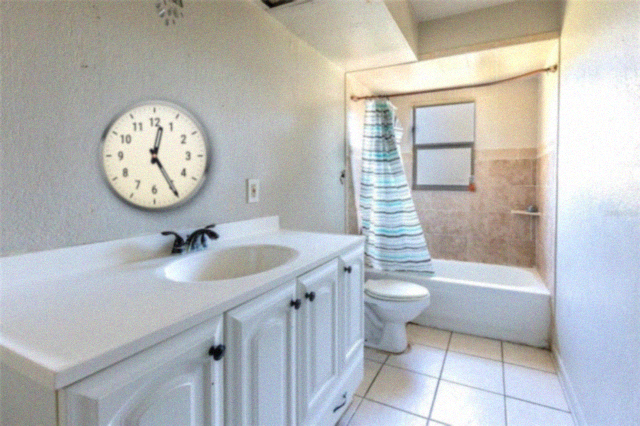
12:25
